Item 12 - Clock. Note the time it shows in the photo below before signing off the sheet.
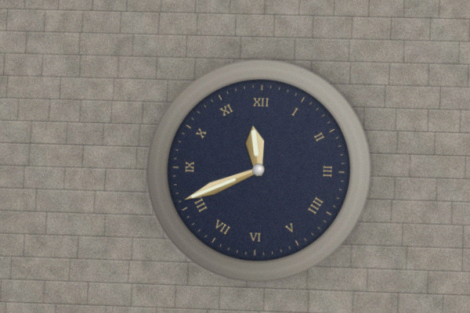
11:41
